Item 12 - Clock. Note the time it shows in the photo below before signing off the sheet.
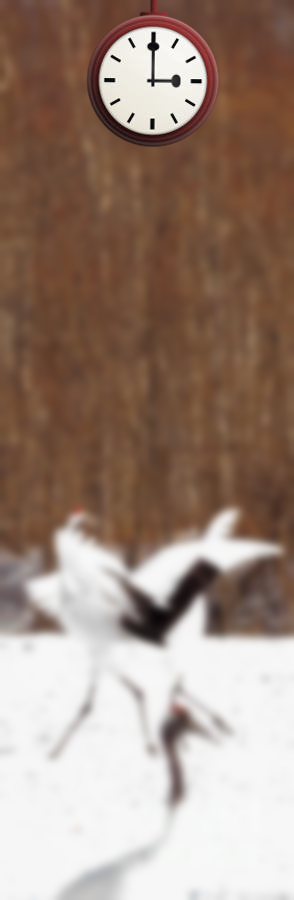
3:00
